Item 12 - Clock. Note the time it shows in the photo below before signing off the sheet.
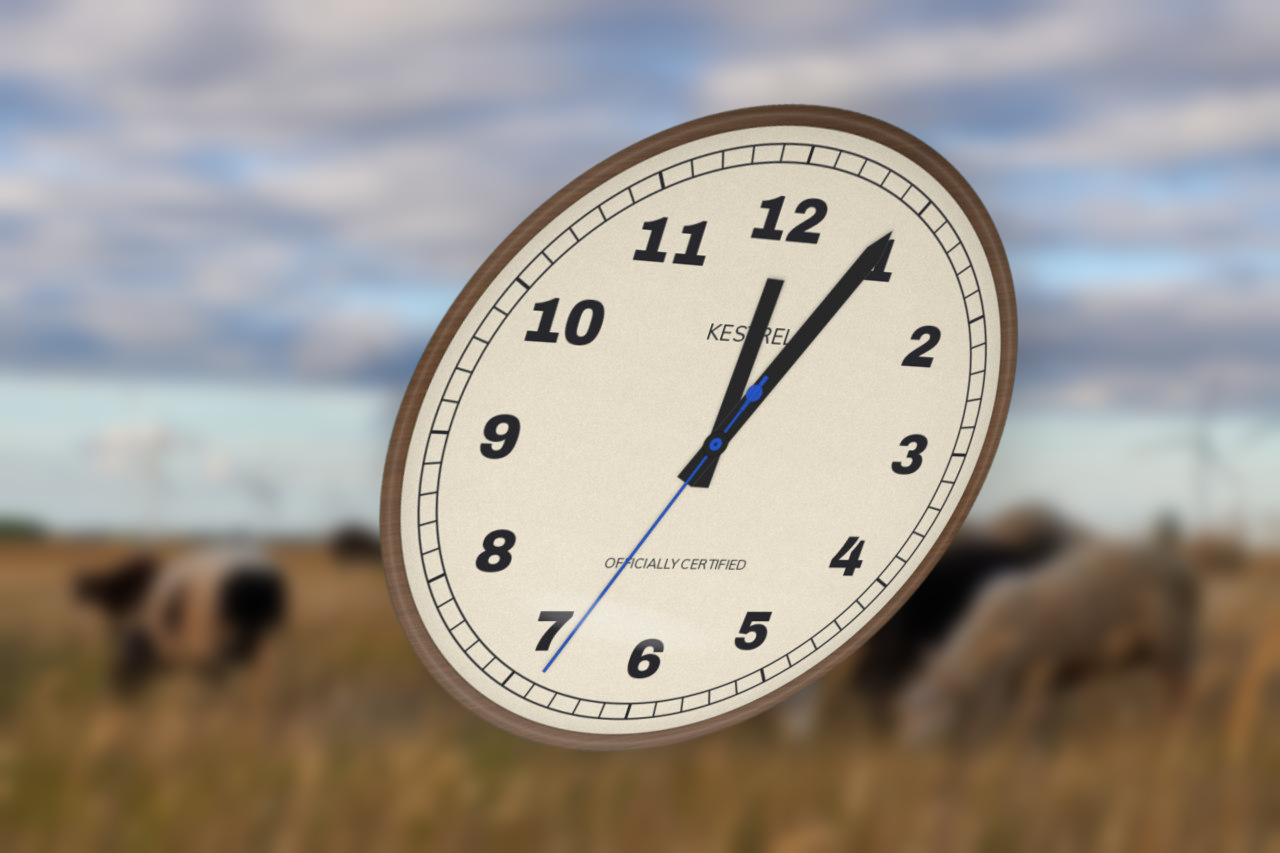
12:04:34
